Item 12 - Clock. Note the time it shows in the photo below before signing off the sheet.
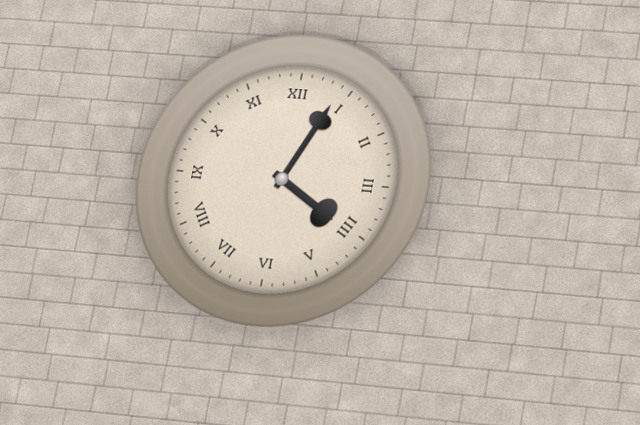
4:04
